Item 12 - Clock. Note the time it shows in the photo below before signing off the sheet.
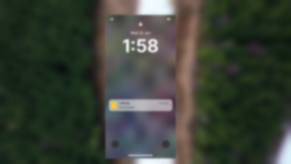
1:58
